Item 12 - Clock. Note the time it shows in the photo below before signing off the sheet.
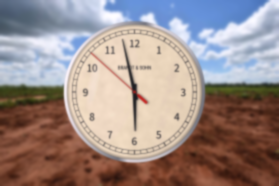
5:57:52
